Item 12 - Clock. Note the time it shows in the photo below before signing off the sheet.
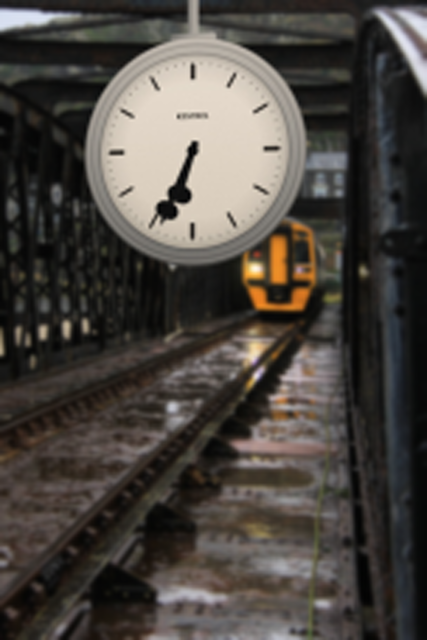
6:34
